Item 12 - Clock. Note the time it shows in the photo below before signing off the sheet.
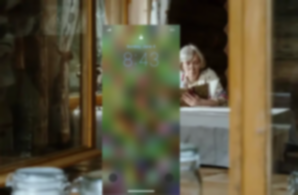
8:43
